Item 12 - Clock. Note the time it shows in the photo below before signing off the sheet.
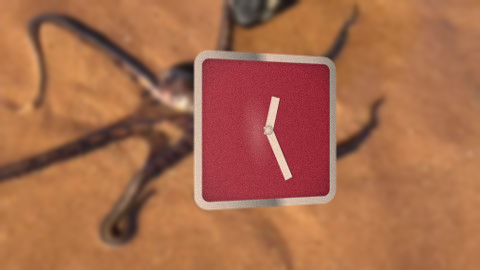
12:26
